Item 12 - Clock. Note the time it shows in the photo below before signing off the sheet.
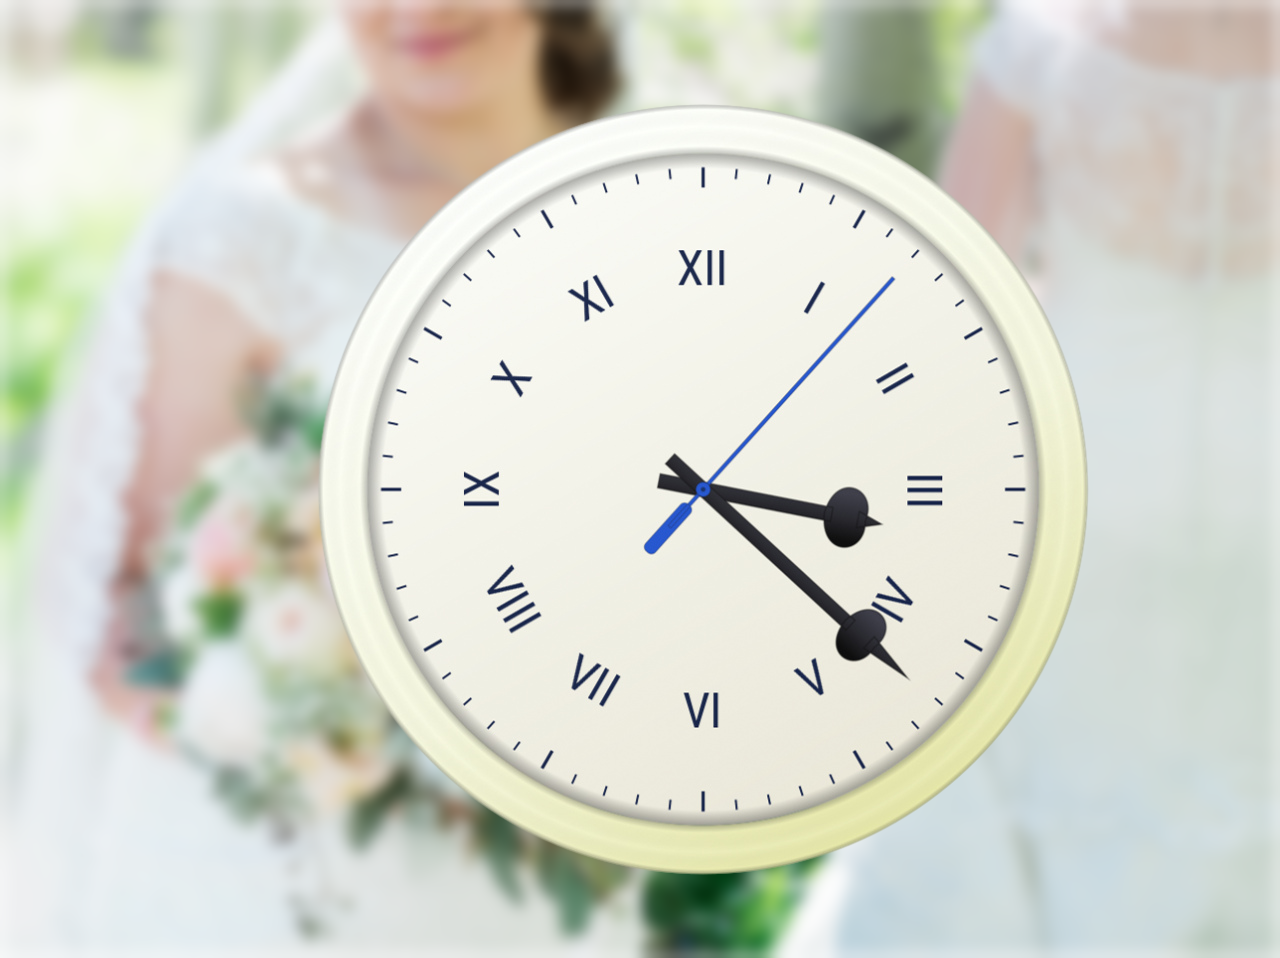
3:22:07
